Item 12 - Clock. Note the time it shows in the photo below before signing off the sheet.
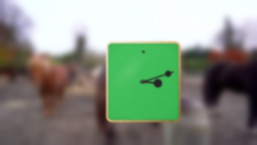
3:12
